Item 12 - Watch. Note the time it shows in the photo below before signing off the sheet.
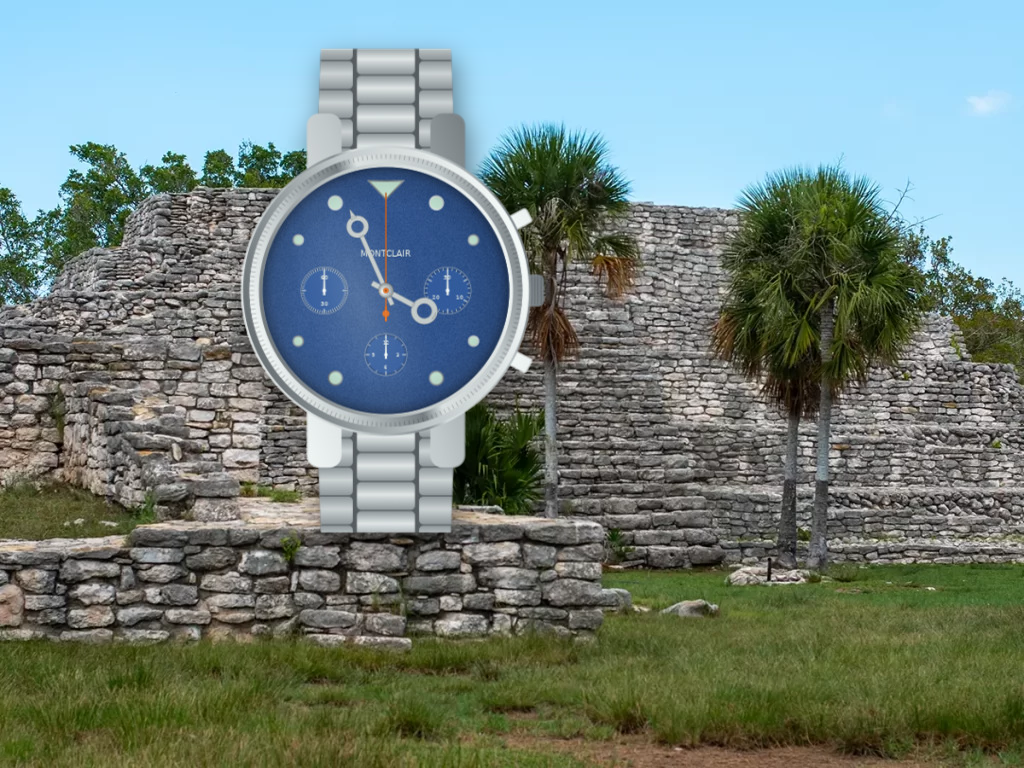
3:56
